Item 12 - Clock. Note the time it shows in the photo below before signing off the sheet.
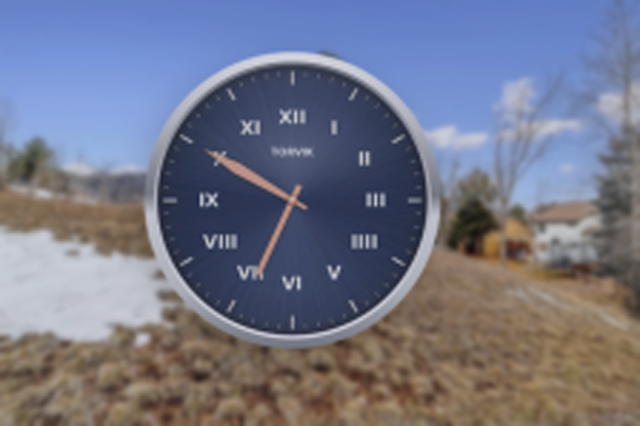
6:50
